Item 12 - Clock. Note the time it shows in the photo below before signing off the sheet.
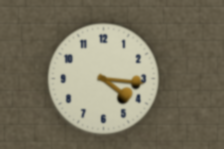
4:16
